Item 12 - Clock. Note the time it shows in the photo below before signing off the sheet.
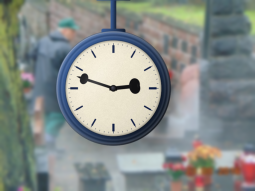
2:48
